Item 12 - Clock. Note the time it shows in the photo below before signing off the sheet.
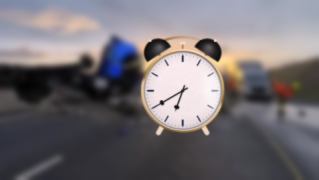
6:40
